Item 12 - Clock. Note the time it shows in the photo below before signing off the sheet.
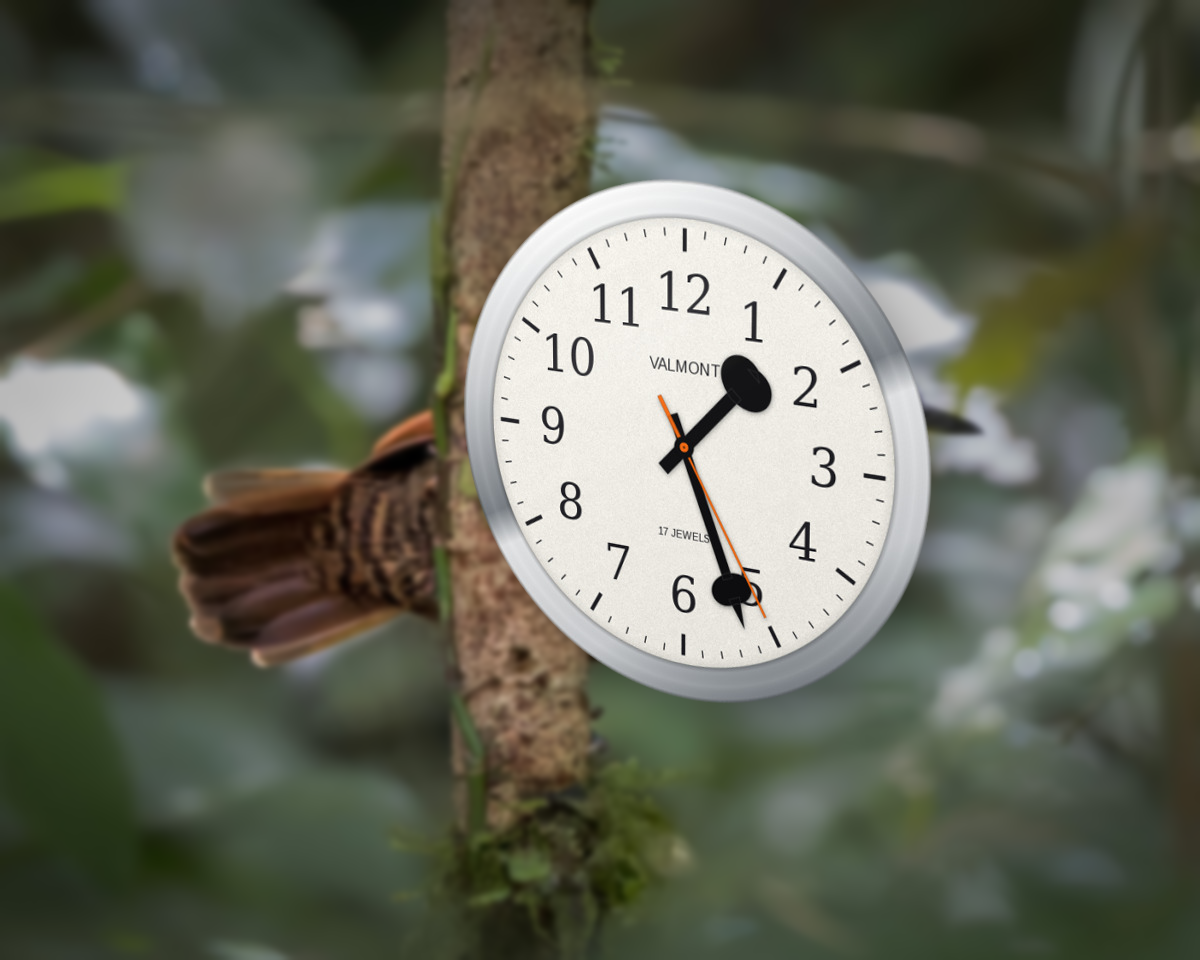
1:26:25
